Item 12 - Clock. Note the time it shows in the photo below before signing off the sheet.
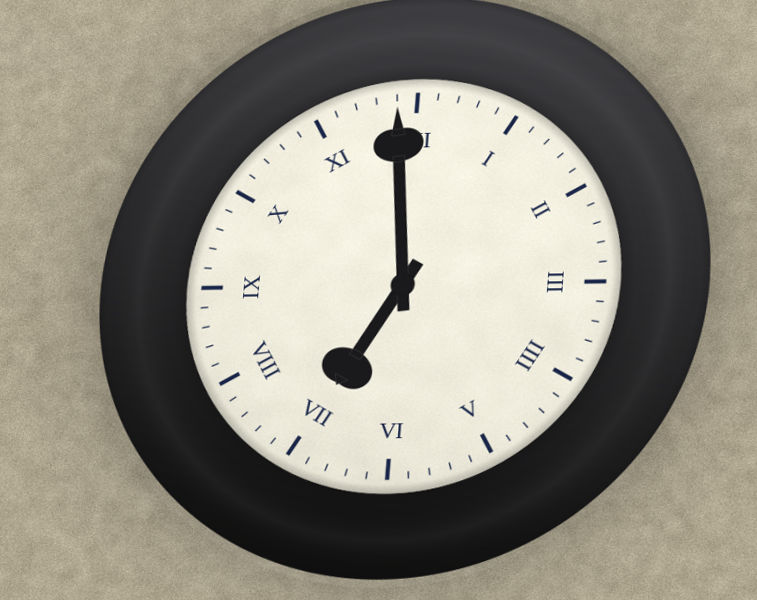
6:59
